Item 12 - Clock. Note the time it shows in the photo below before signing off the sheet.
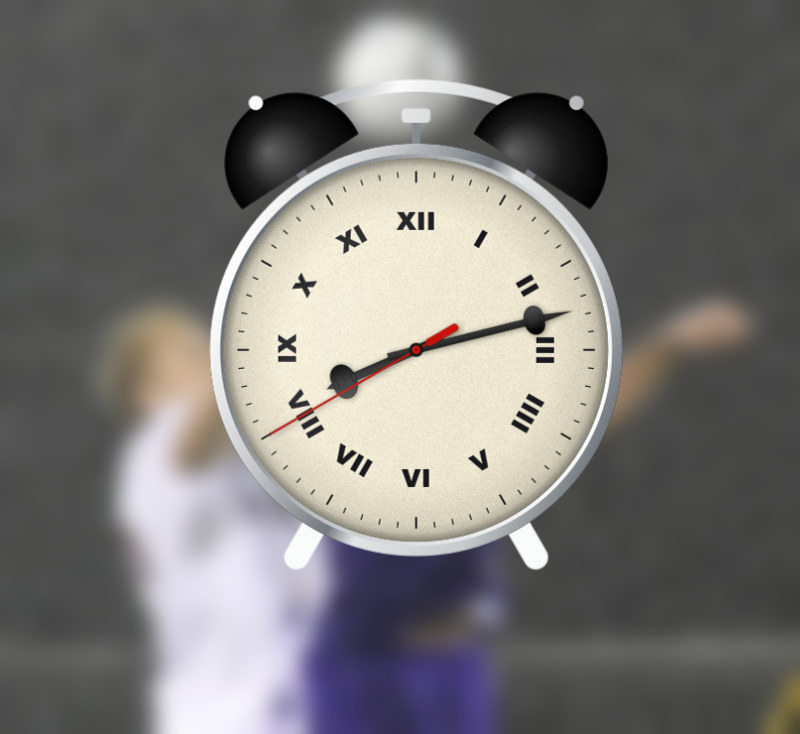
8:12:40
